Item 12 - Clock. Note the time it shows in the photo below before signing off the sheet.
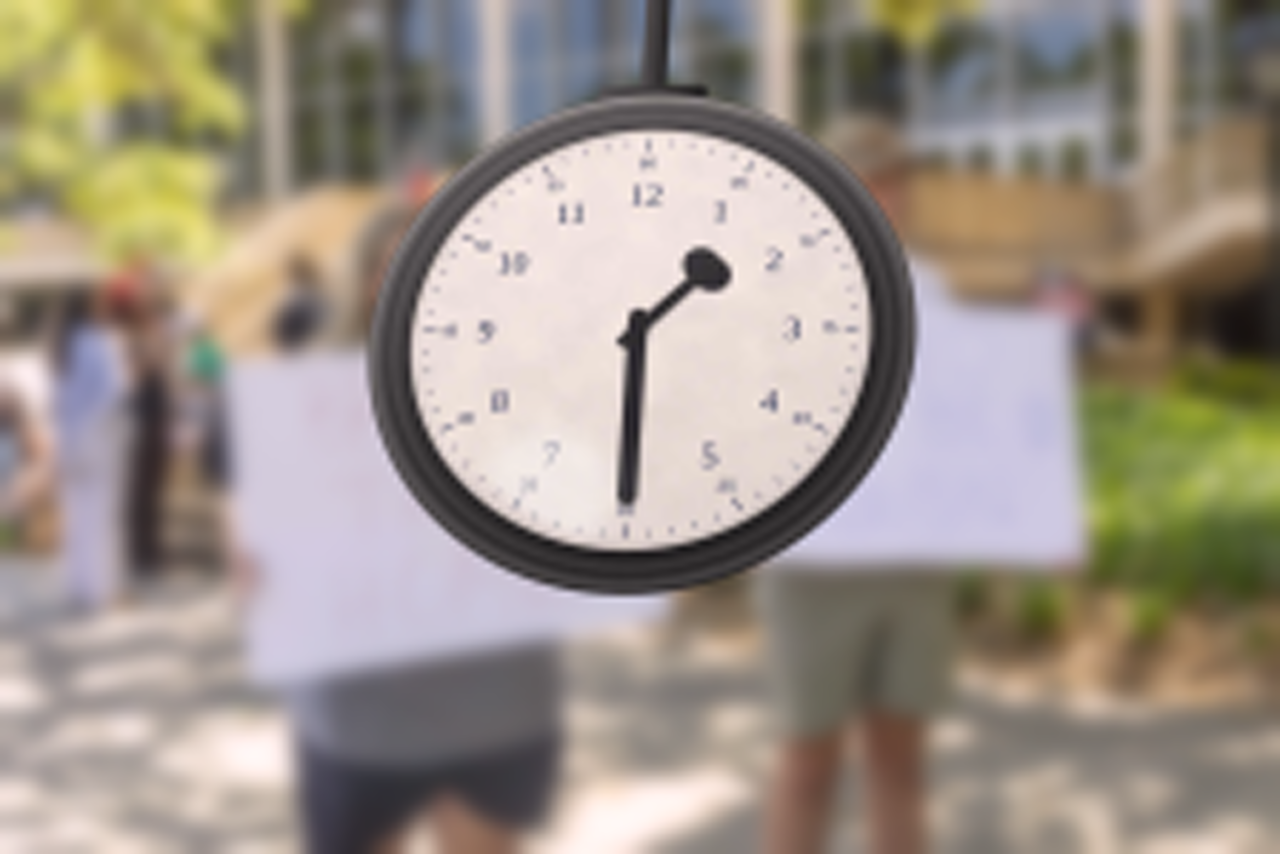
1:30
